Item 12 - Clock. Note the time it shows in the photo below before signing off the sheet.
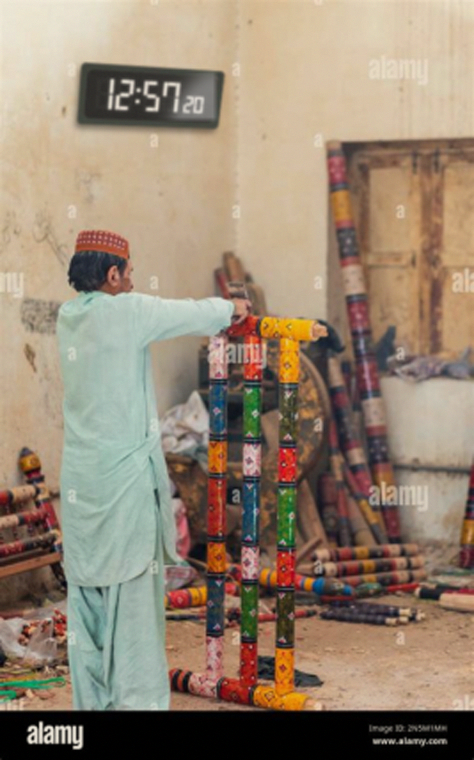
12:57:20
